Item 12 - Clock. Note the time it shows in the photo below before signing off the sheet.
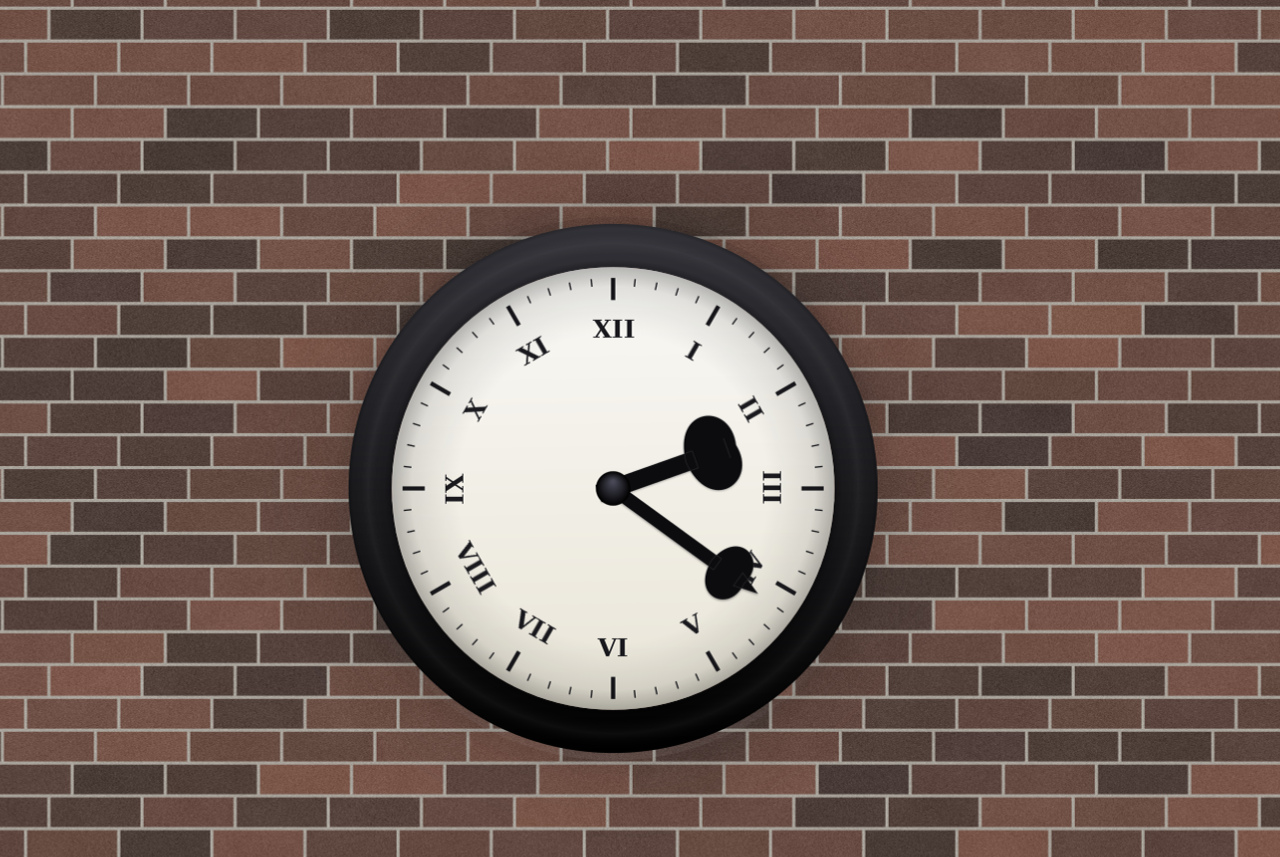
2:21
